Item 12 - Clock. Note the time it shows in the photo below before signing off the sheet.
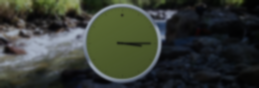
3:15
